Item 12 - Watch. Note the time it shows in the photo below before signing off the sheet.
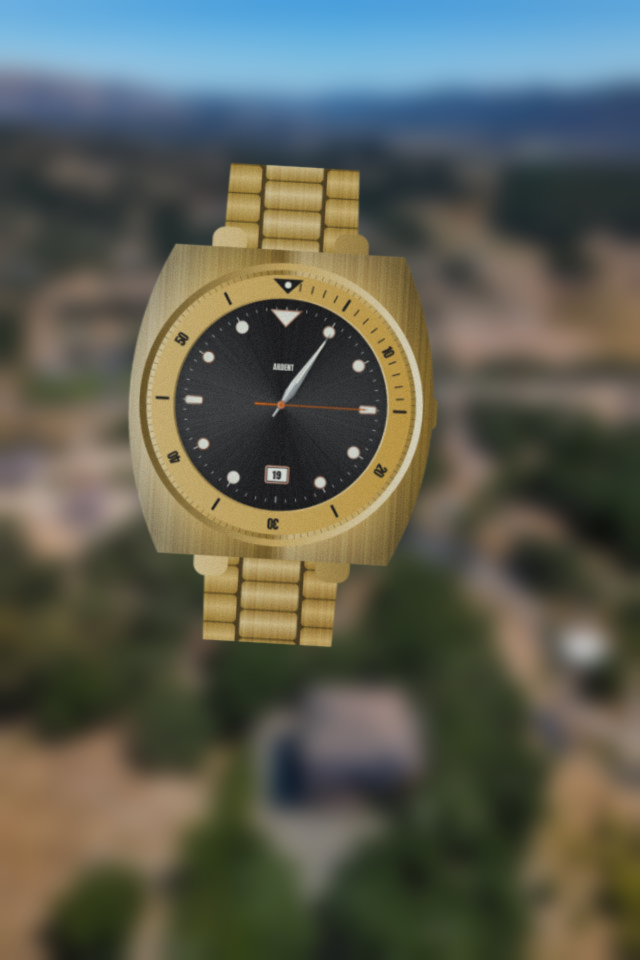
1:05:15
